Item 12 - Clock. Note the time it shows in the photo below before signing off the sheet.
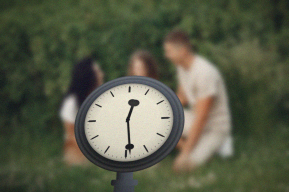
12:29
